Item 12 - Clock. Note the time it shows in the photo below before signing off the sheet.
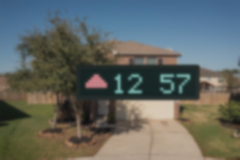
12:57
